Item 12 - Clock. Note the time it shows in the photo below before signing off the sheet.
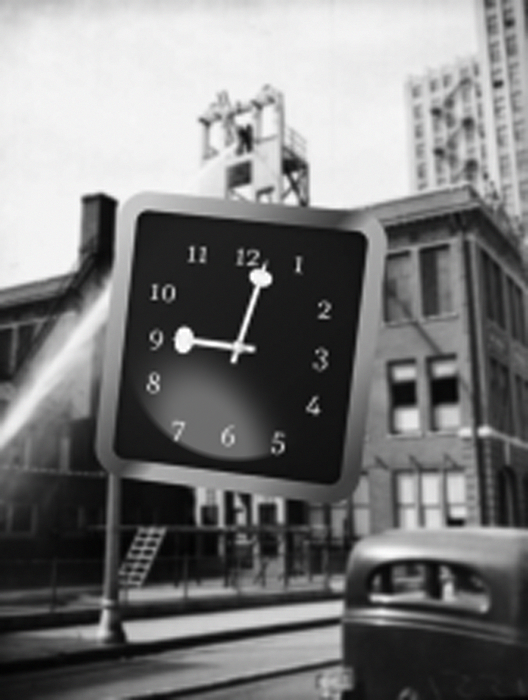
9:02
